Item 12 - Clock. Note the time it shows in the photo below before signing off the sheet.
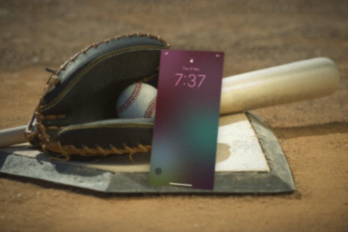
7:37
